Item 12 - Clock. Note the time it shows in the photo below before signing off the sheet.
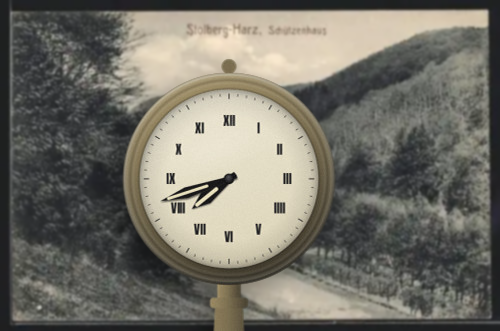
7:42
